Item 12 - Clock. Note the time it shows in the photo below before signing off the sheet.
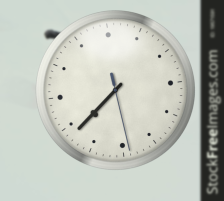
7:38:29
